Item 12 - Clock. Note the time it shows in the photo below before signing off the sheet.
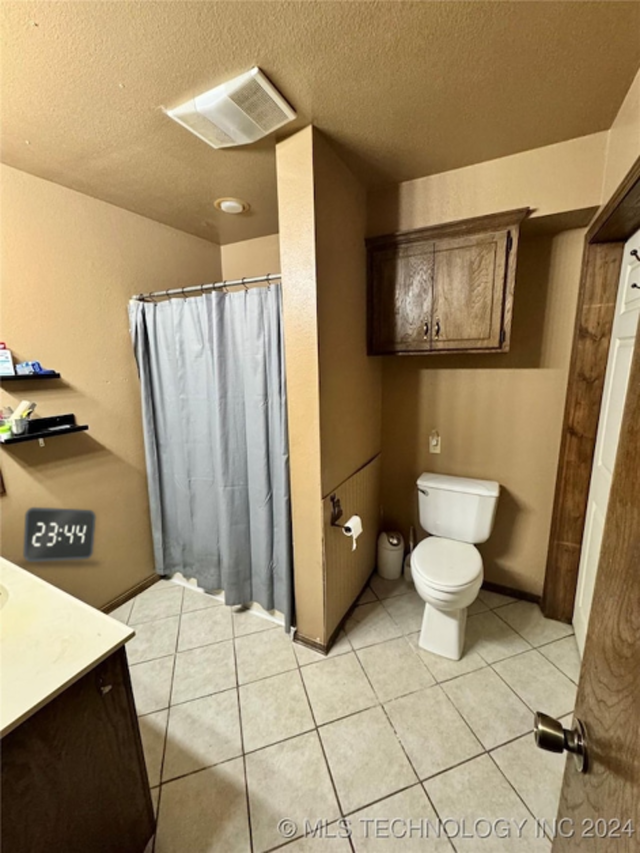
23:44
